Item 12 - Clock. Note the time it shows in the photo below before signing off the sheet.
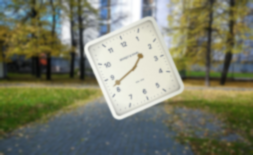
1:42
